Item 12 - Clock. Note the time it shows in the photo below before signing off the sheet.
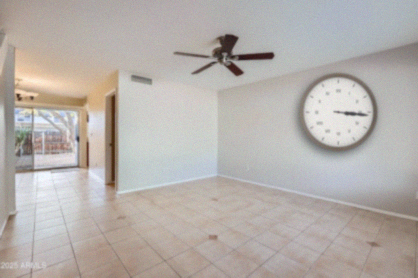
3:16
